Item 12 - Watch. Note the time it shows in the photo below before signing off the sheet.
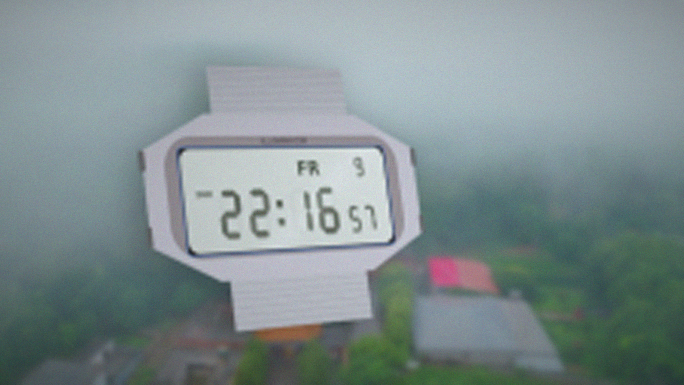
22:16:57
